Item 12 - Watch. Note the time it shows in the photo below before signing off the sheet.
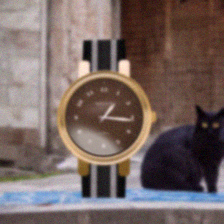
1:16
